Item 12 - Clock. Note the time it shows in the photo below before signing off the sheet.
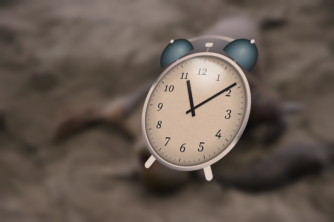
11:09
